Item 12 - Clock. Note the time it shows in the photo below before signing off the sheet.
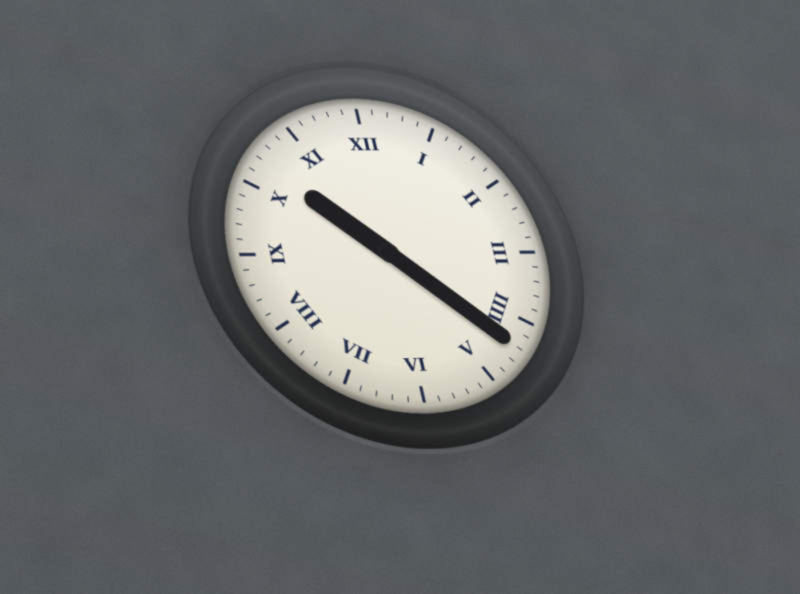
10:22
